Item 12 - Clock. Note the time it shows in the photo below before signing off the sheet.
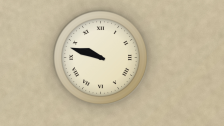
9:48
